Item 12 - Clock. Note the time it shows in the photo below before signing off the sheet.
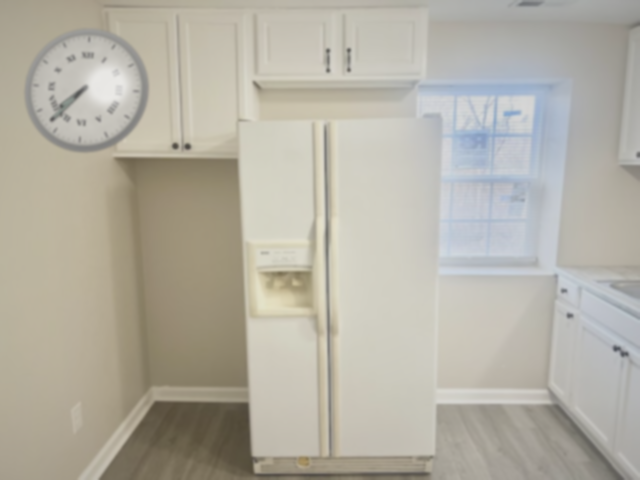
7:37
